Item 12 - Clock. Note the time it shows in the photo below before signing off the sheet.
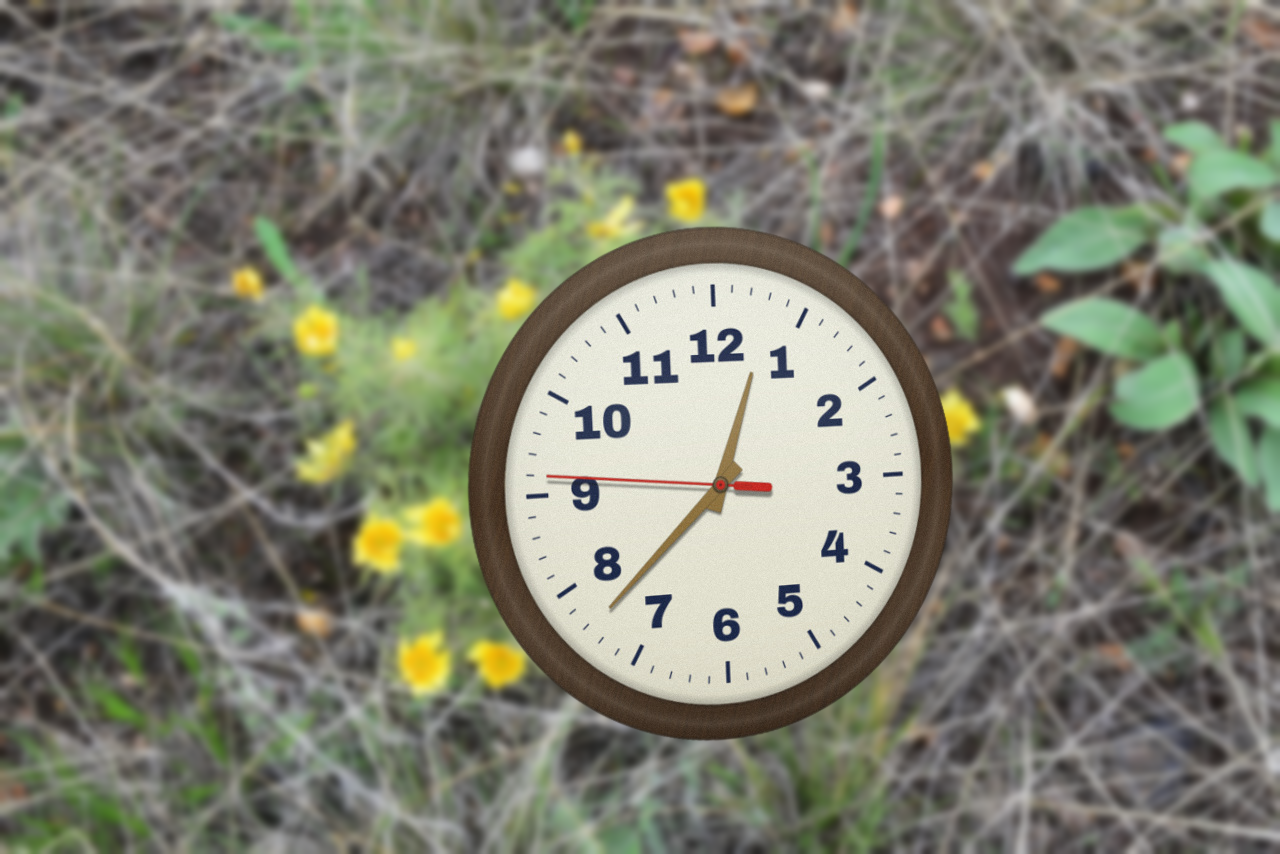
12:37:46
